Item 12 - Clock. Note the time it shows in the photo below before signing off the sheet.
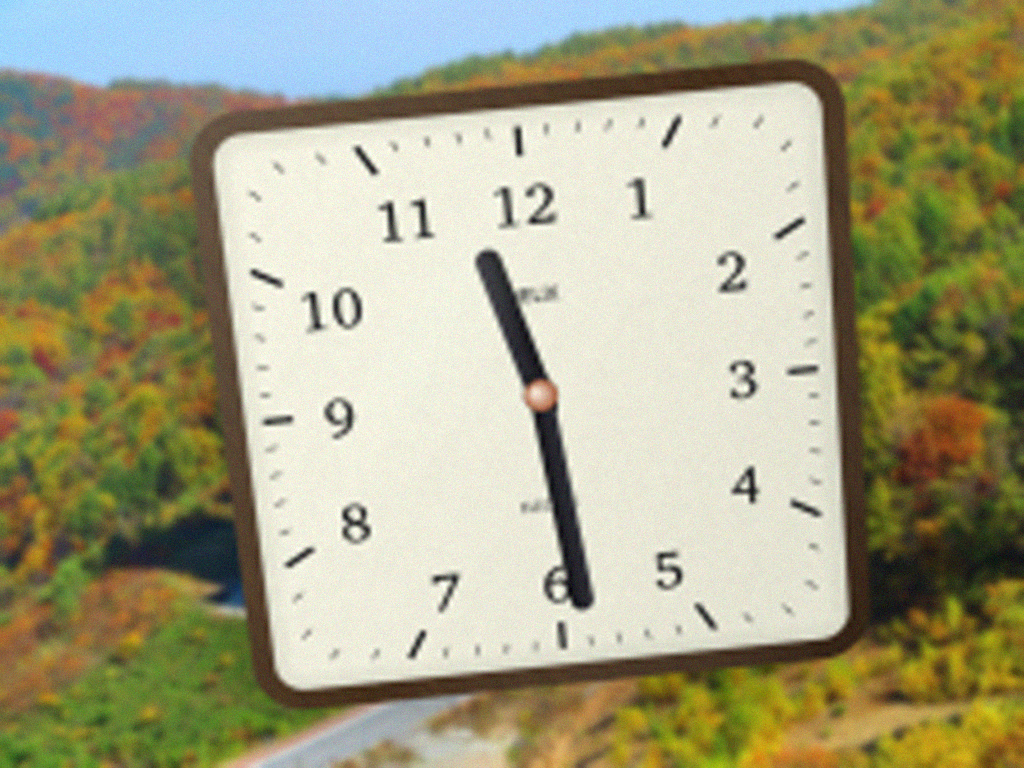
11:29
